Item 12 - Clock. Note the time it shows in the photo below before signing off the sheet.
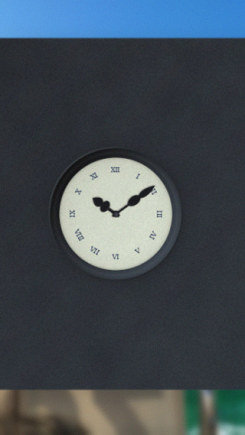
10:09
